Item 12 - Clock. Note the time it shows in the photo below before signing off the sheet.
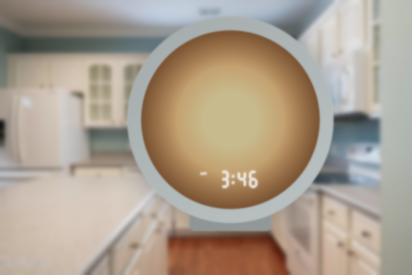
3:46
